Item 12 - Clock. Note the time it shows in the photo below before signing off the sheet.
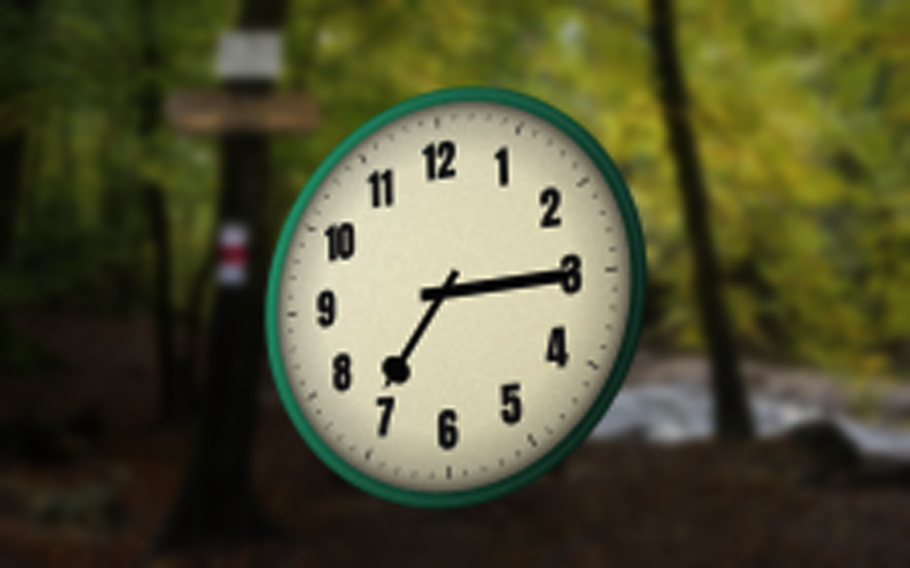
7:15
